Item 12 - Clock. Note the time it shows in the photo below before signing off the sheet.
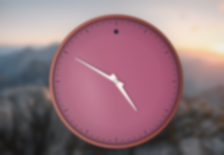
4:50
